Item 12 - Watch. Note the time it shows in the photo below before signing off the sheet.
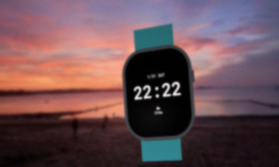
22:22
